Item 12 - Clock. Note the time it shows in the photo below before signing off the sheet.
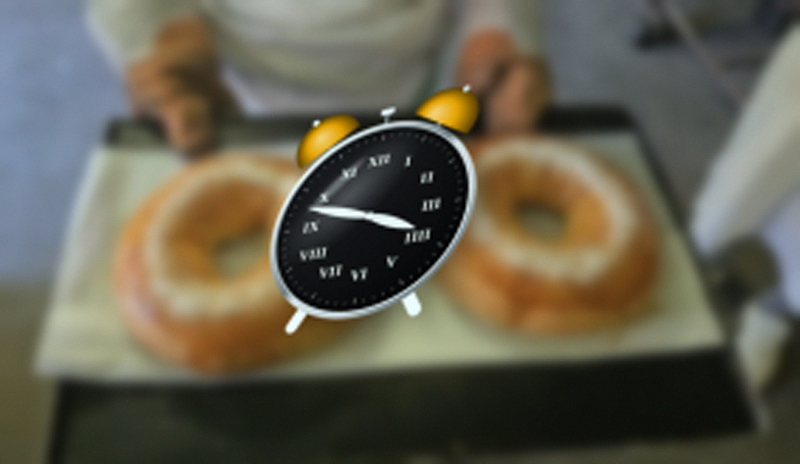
3:48
